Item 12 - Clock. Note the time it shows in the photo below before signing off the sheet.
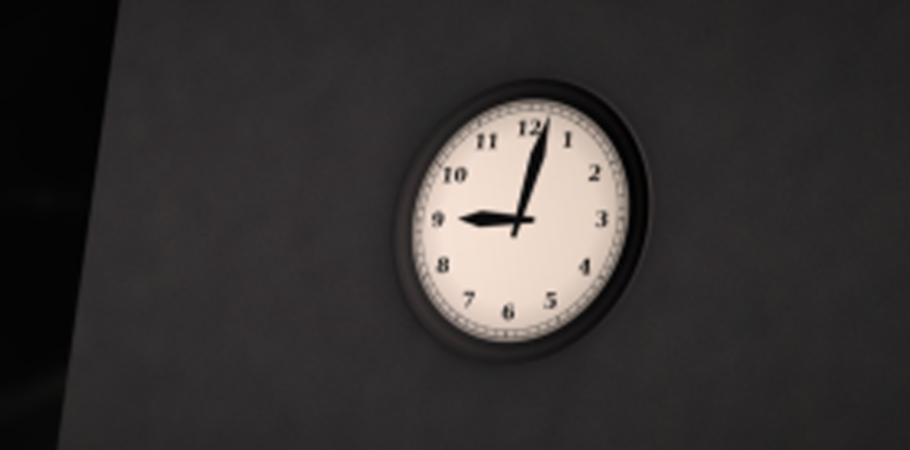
9:02
